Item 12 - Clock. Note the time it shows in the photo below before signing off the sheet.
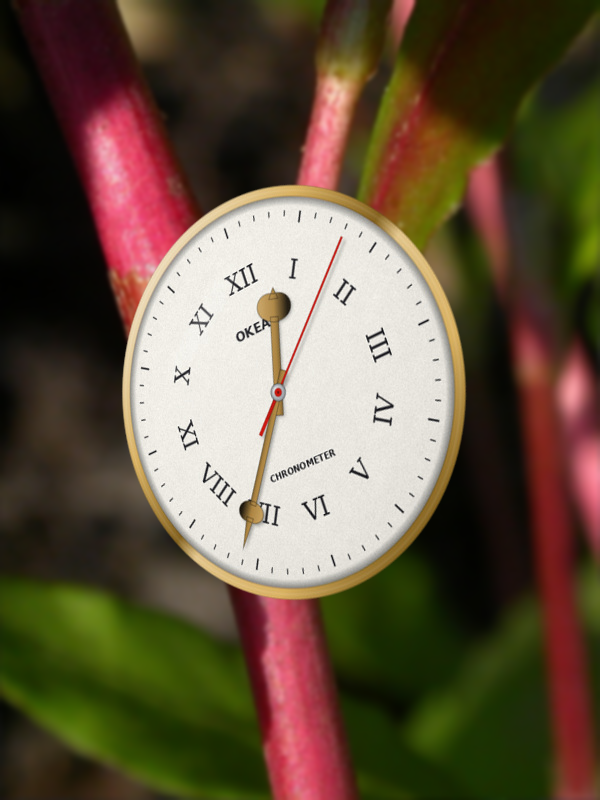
12:36:08
